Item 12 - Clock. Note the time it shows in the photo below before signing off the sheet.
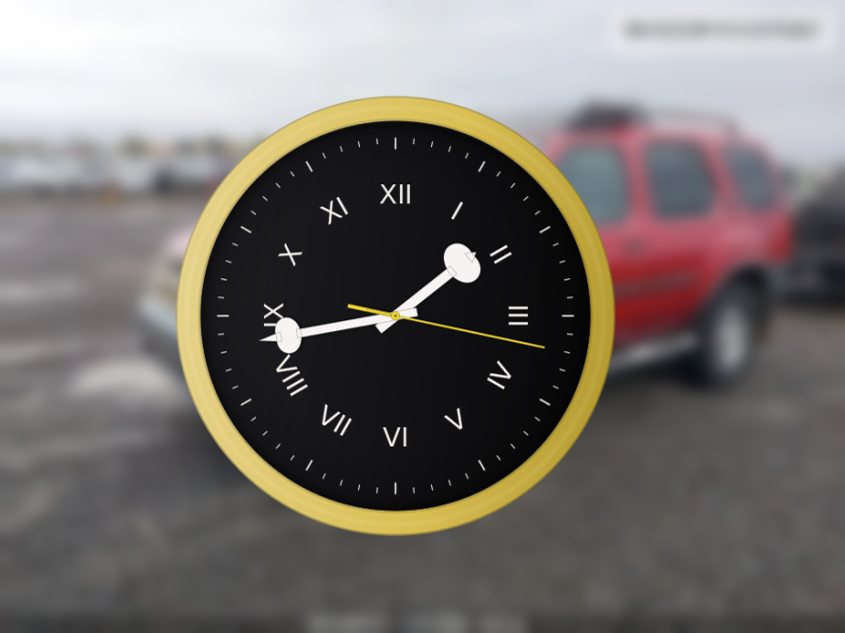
1:43:17
